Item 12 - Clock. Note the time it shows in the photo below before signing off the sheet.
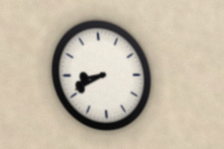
8:41
